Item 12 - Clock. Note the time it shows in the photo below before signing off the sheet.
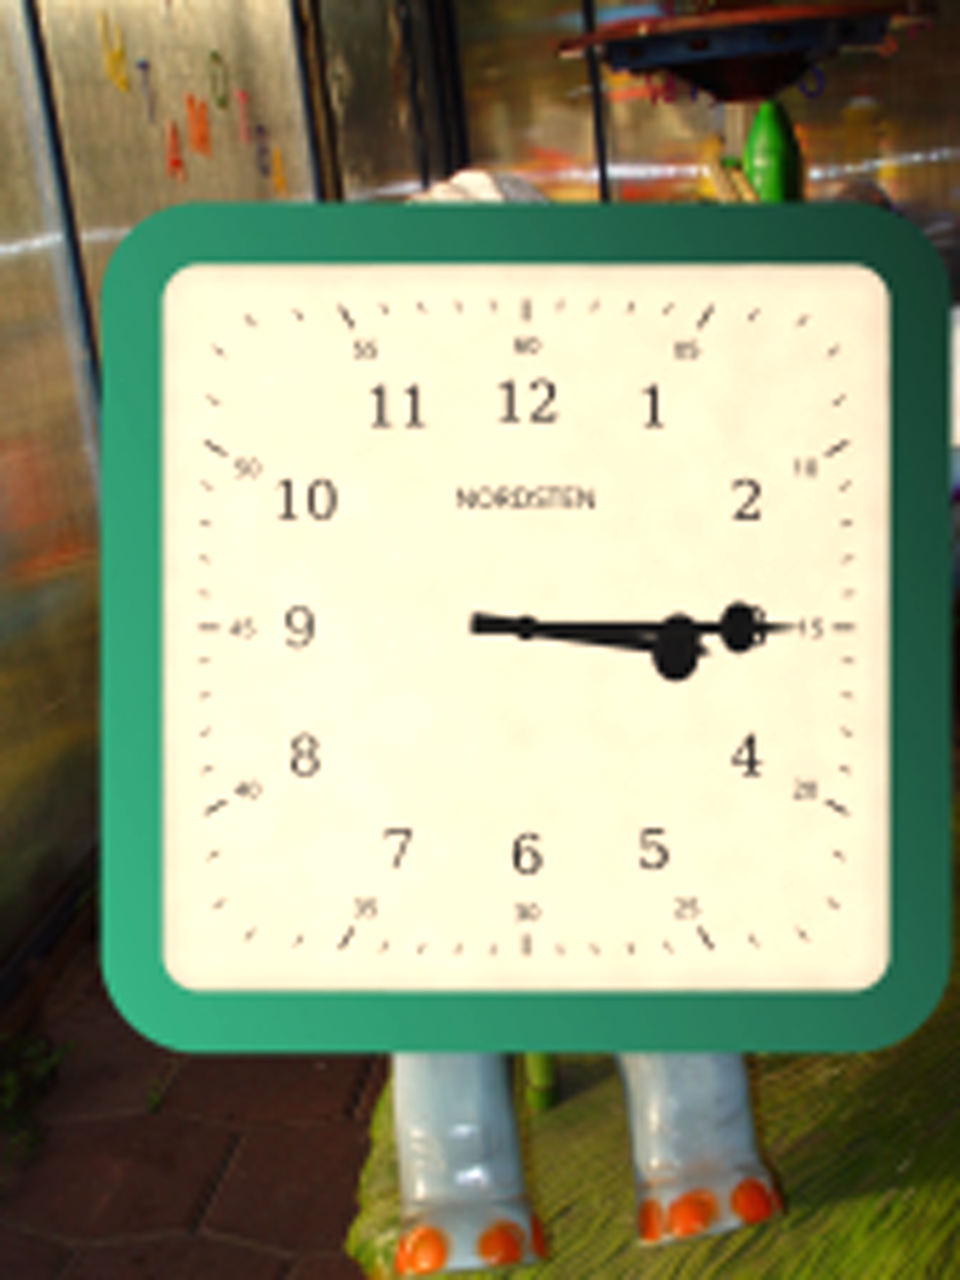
3:15
